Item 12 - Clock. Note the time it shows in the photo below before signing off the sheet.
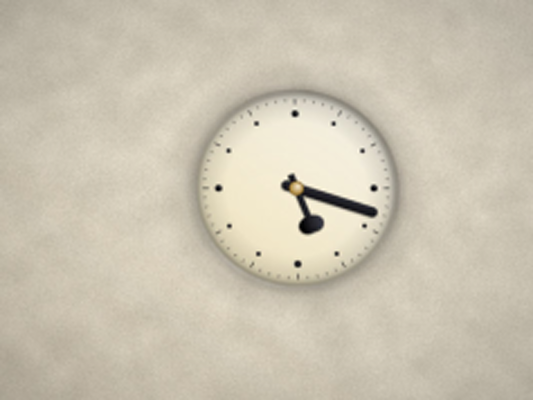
5:18
